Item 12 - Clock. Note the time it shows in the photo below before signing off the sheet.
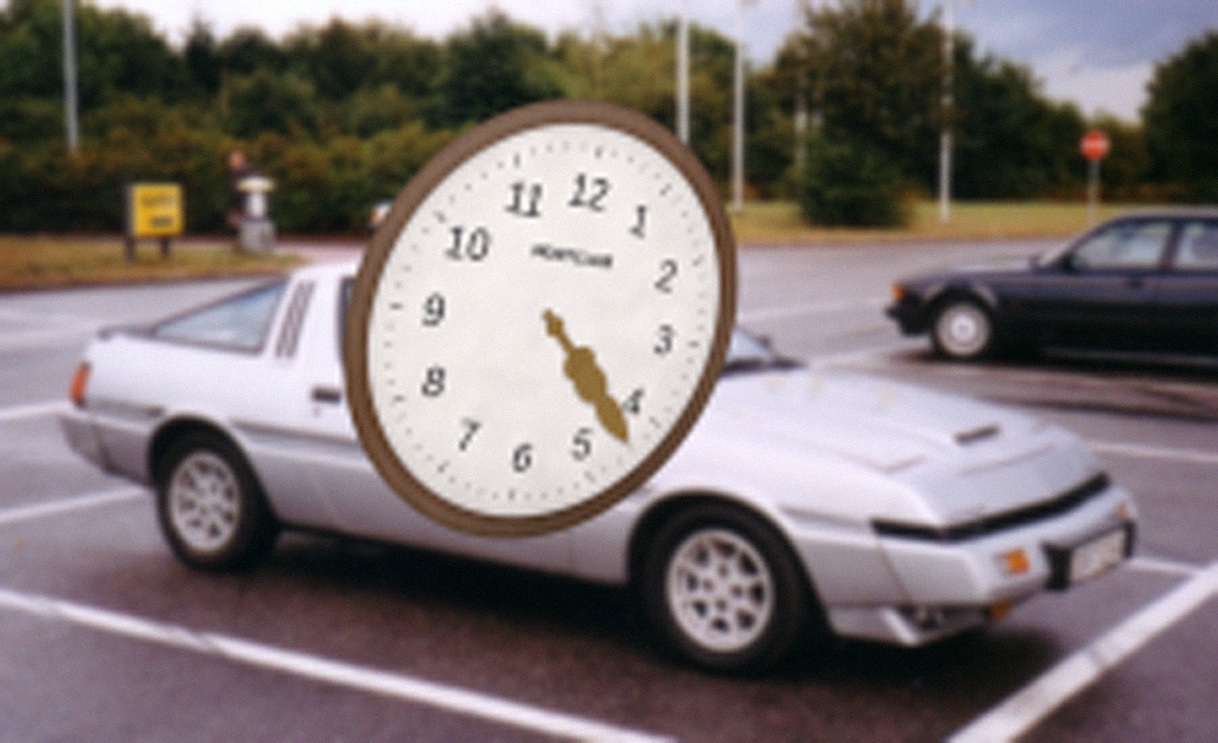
4:22
